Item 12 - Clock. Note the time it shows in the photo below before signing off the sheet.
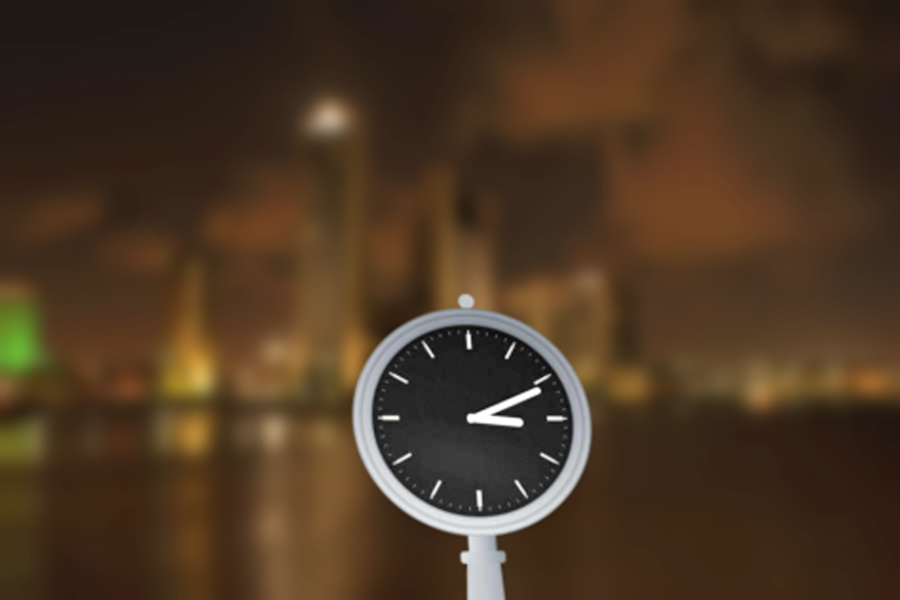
3:11
